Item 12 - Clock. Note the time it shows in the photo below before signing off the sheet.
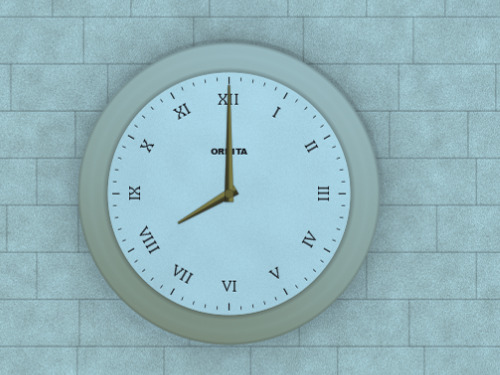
8:00
